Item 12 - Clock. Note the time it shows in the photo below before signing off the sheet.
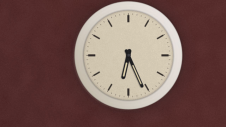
6:26
